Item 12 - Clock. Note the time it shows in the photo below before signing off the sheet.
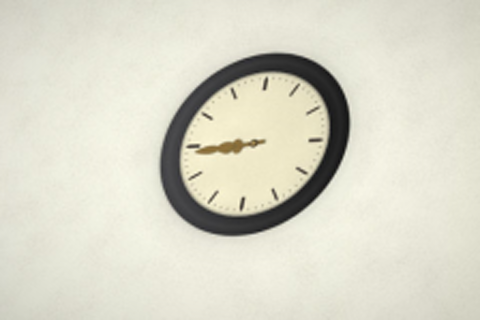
8:44
